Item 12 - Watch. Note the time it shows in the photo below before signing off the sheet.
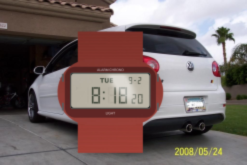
8:18:20
